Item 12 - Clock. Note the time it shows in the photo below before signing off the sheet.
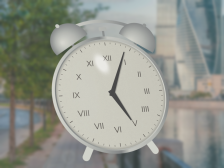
5:04
